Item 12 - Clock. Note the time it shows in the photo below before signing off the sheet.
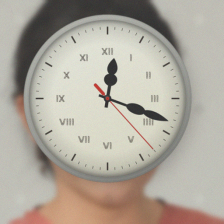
12:18:23
